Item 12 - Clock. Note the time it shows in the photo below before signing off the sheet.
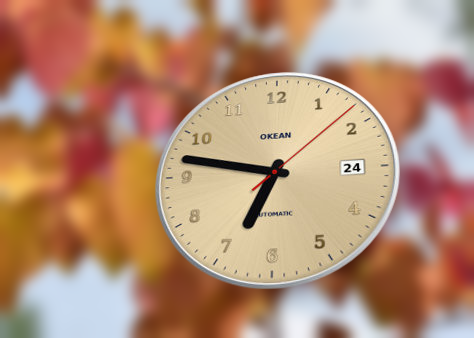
6:47:08
